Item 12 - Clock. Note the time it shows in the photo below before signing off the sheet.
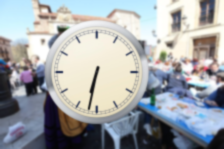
6:32
